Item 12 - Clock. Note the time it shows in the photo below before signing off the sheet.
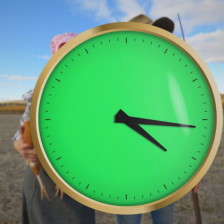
4:16
